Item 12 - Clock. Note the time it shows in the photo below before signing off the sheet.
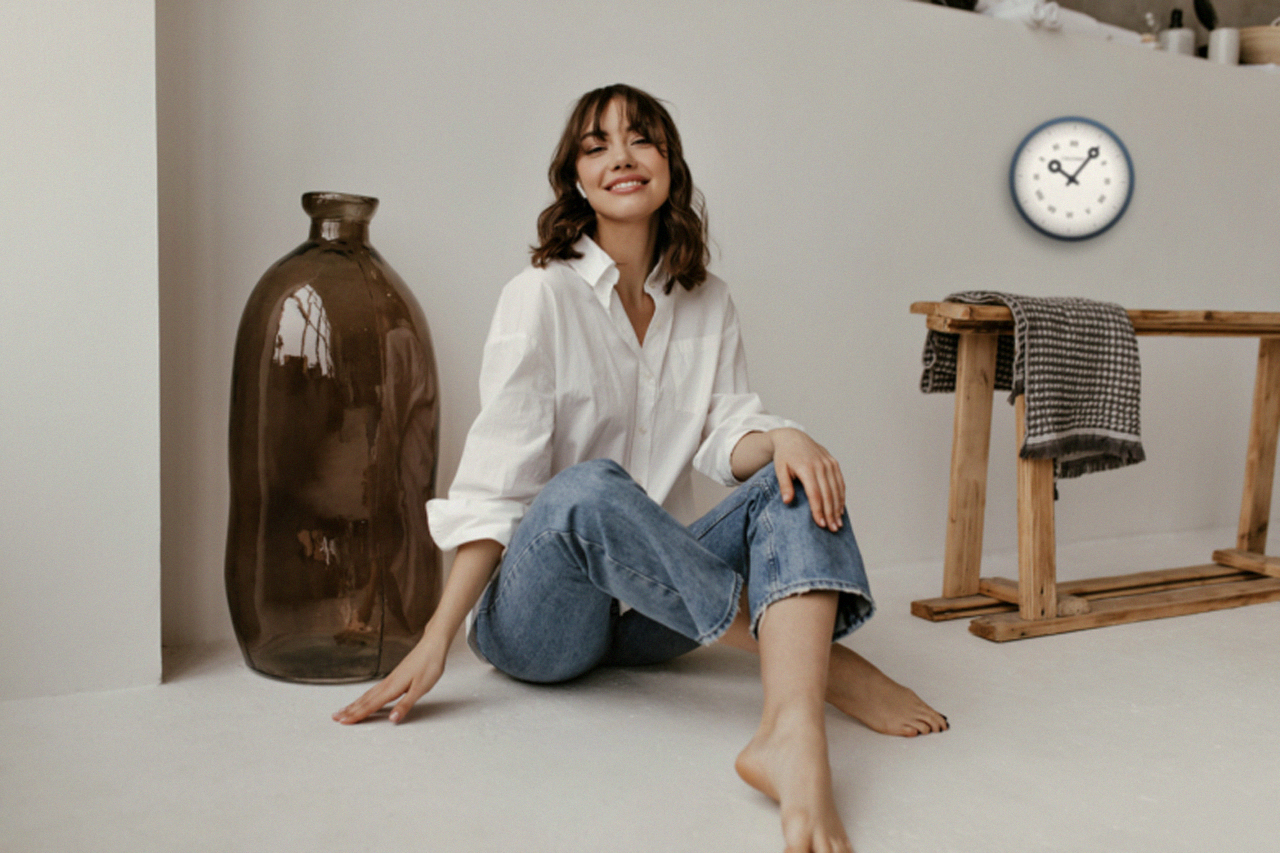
10:06
